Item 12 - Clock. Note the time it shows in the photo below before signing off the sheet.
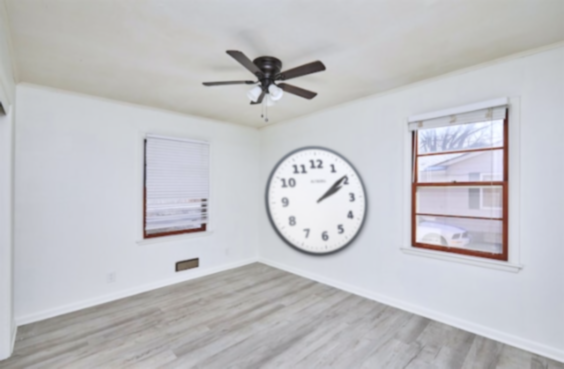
2:09
